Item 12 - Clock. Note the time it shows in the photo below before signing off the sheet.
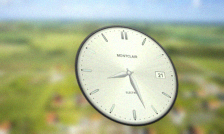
8:27
